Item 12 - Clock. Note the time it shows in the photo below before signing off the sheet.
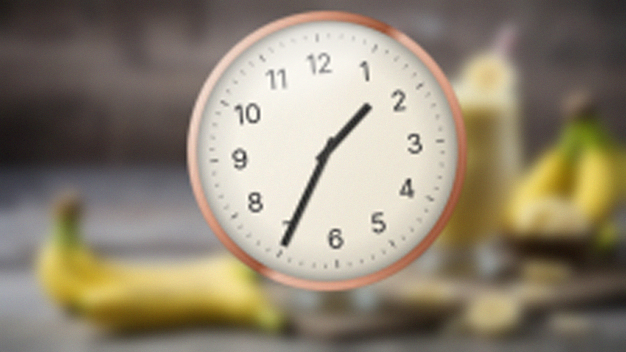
1:35
